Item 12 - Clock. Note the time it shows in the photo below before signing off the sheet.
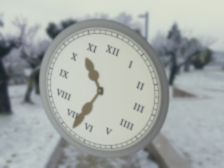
10:33
